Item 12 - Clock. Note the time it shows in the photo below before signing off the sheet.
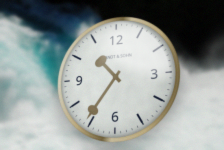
10:36
